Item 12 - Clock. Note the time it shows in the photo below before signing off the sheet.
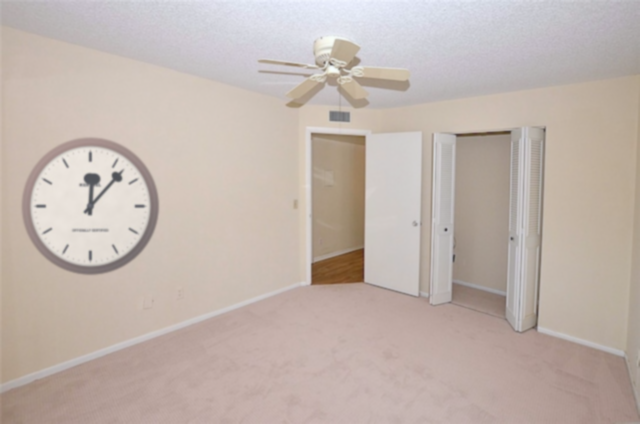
12:07
